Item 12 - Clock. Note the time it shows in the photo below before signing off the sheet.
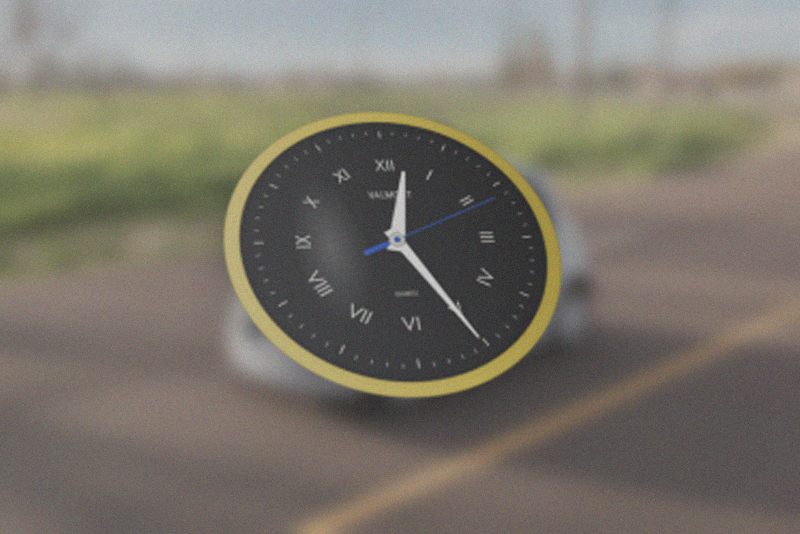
12:25:11
